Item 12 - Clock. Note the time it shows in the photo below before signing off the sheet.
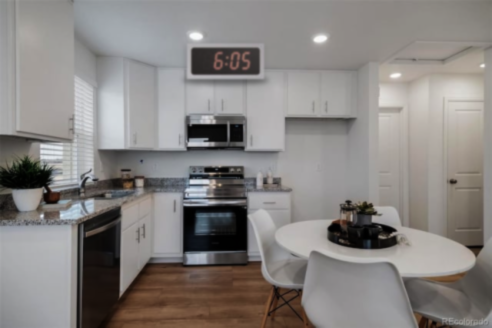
6:05
